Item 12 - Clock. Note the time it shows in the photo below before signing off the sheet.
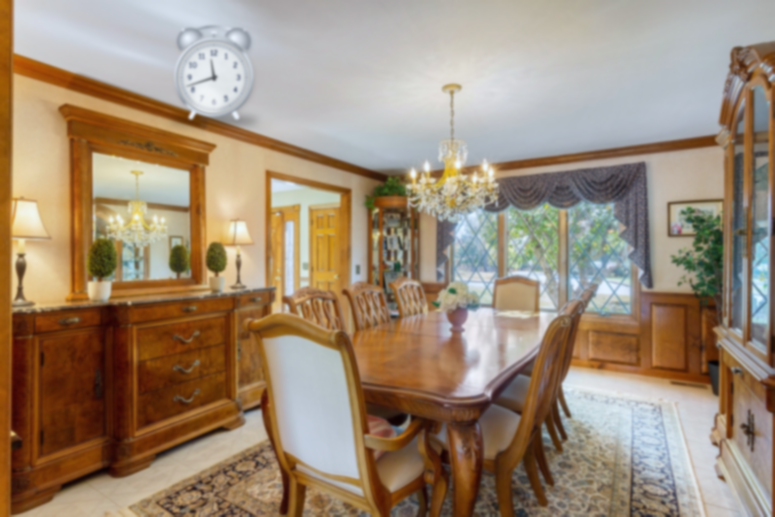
11:42
